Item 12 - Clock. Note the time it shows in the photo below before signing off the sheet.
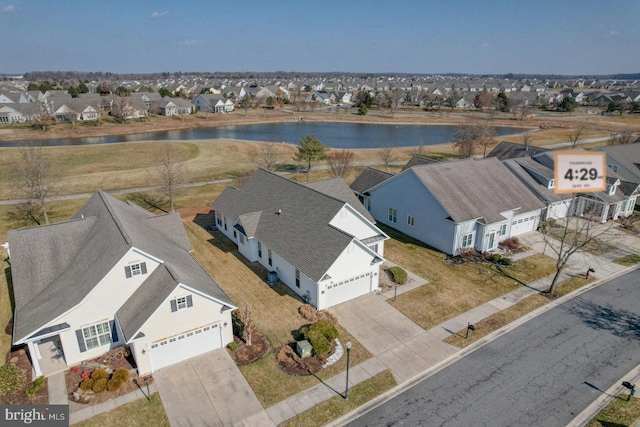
4:29
